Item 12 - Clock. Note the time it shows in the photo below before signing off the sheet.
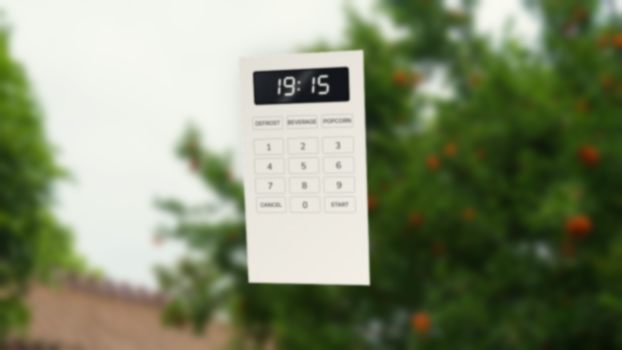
19:15
